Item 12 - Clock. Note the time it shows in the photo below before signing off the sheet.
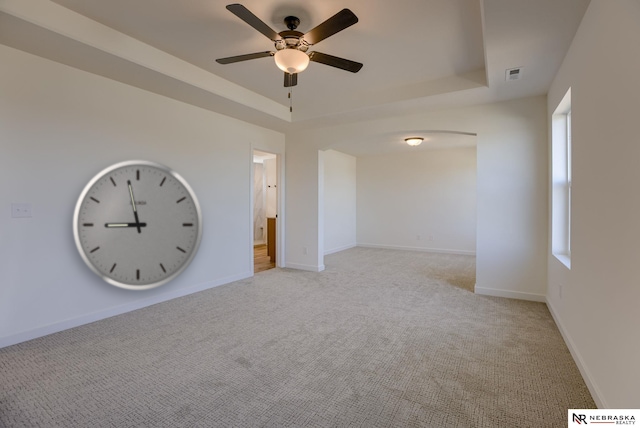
8:58
